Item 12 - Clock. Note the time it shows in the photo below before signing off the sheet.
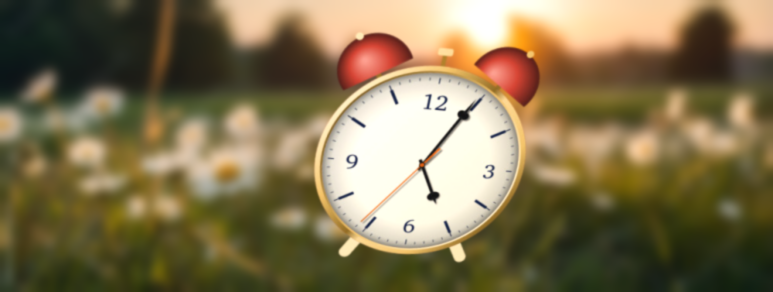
5:04:36
